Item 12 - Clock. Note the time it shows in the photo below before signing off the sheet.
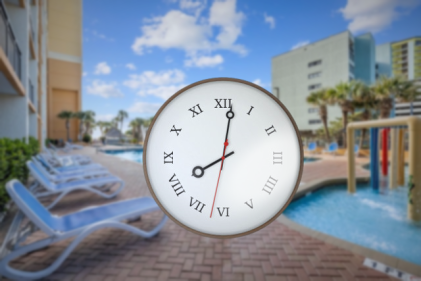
8:01:32
